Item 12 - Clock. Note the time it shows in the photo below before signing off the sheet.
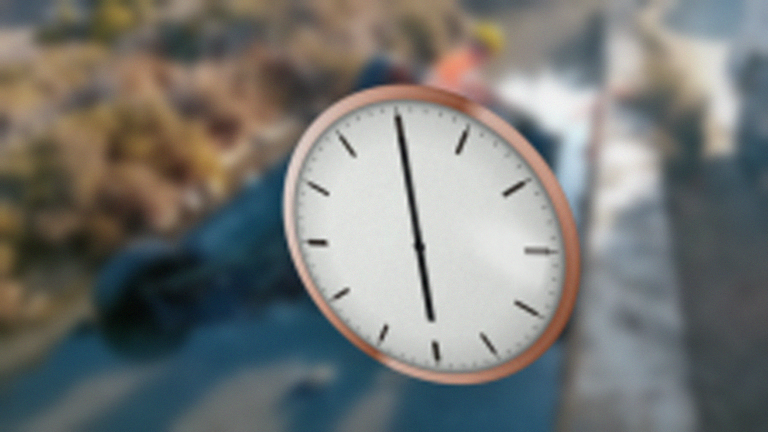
6:00
